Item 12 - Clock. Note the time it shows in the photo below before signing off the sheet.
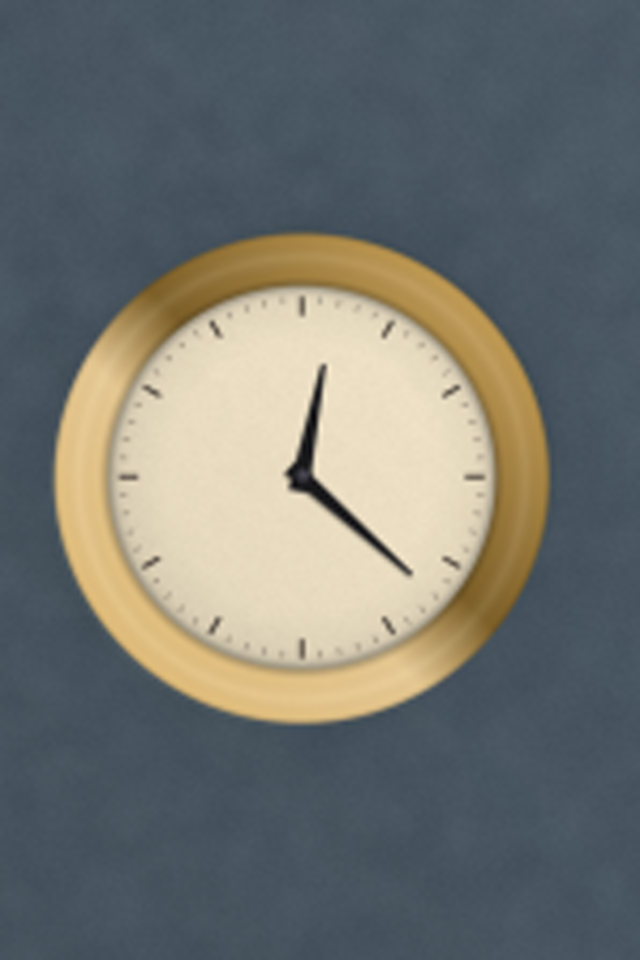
12:22
